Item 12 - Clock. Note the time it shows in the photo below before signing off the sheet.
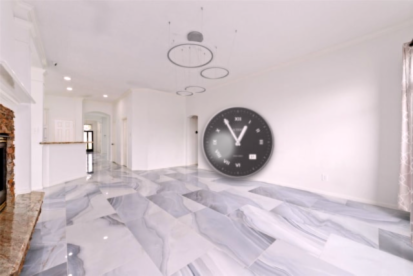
12:55
